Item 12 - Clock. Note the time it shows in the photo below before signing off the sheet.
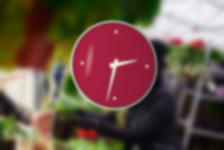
2:32
